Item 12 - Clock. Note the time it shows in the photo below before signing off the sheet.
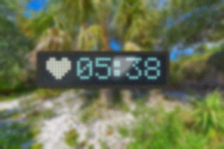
5:38
